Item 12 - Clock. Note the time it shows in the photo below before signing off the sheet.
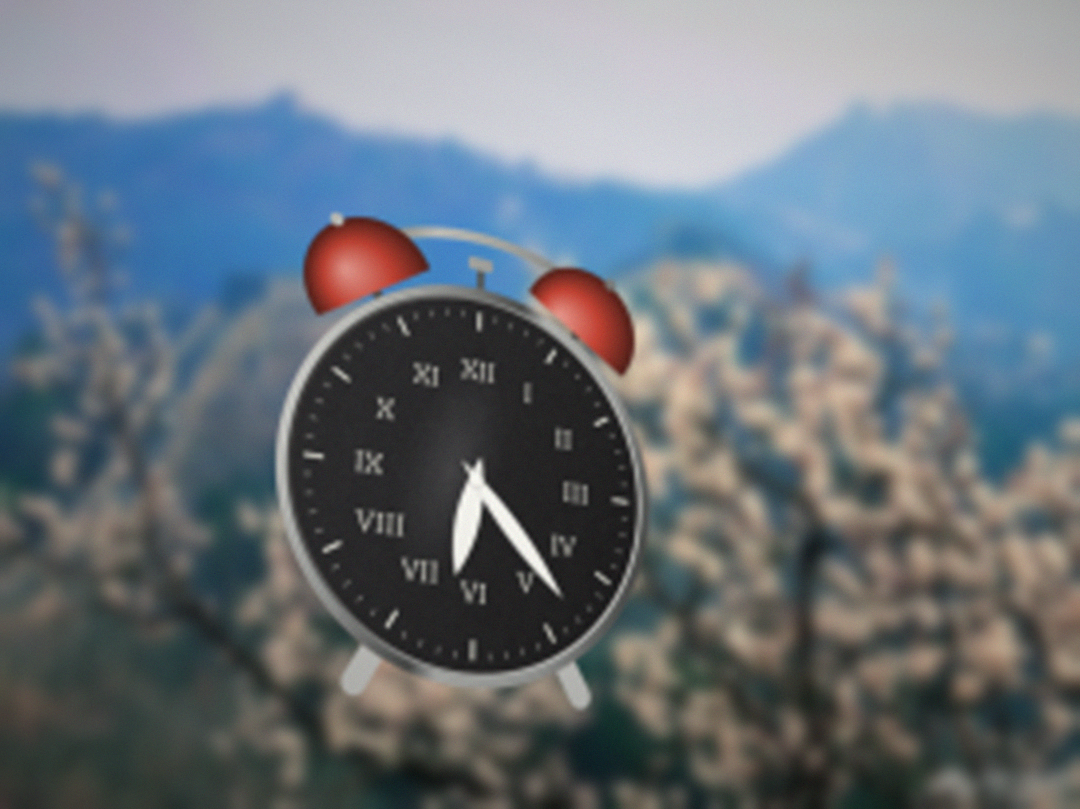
6:23
